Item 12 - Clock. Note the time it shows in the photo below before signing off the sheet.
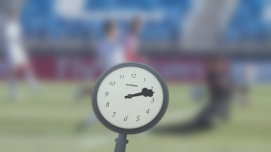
2:12
